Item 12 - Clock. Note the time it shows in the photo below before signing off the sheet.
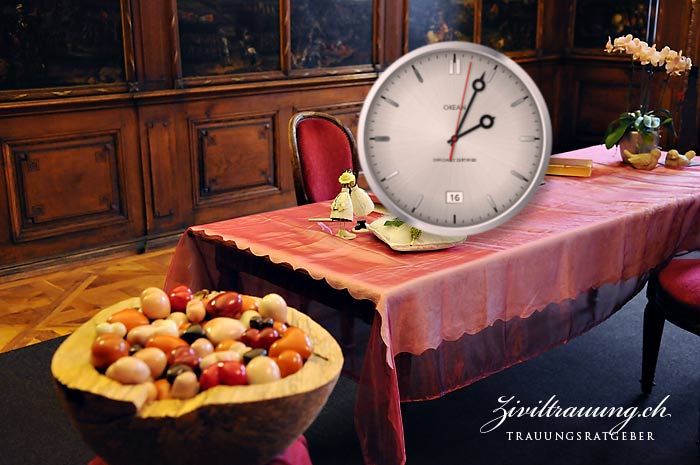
2:04:02
